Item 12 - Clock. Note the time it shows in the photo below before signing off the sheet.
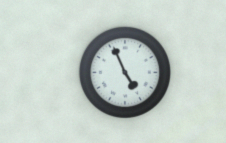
4:56
